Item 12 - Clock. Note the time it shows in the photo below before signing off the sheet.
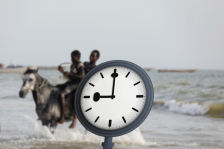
9:00
